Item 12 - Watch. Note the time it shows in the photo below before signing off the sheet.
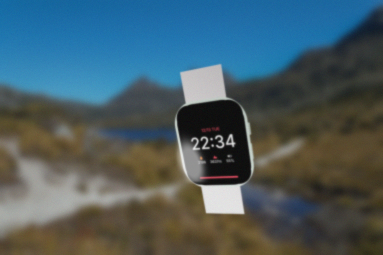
22:34
